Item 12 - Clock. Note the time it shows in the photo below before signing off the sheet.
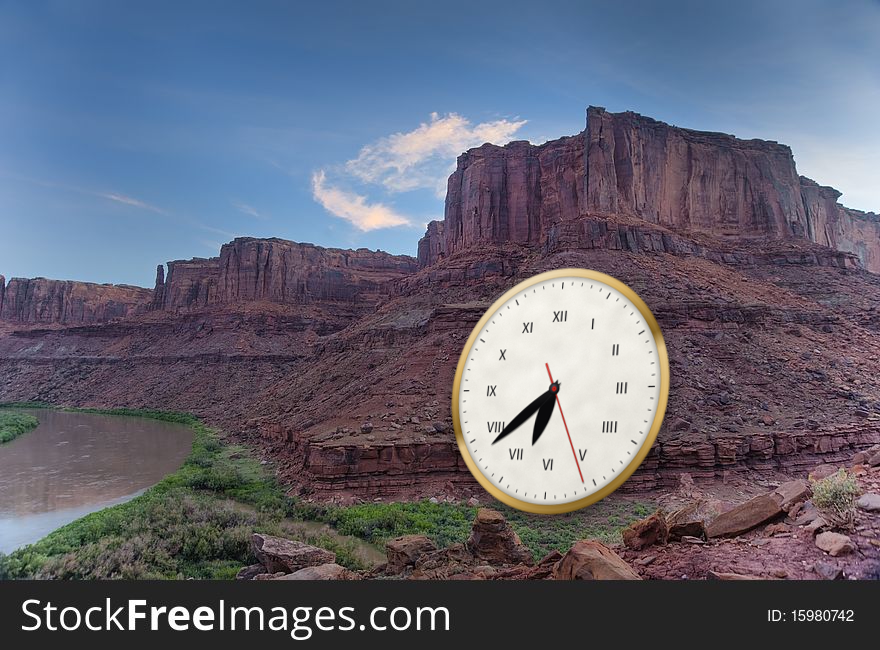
6:38:26
